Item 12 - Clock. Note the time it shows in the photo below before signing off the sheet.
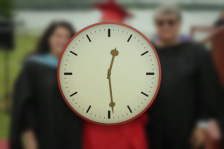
12:29
